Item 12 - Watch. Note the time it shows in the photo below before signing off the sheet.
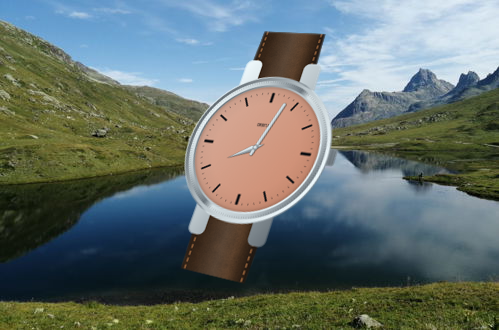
8:03
